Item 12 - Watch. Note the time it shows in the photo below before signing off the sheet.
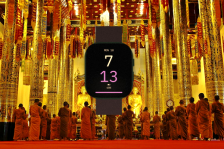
7:13
